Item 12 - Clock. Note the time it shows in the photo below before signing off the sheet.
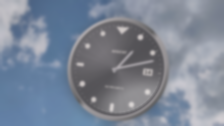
1:12
